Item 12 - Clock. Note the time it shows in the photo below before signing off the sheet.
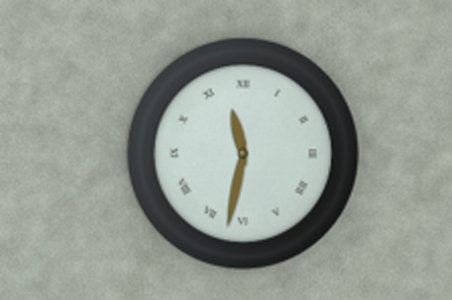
11:32
